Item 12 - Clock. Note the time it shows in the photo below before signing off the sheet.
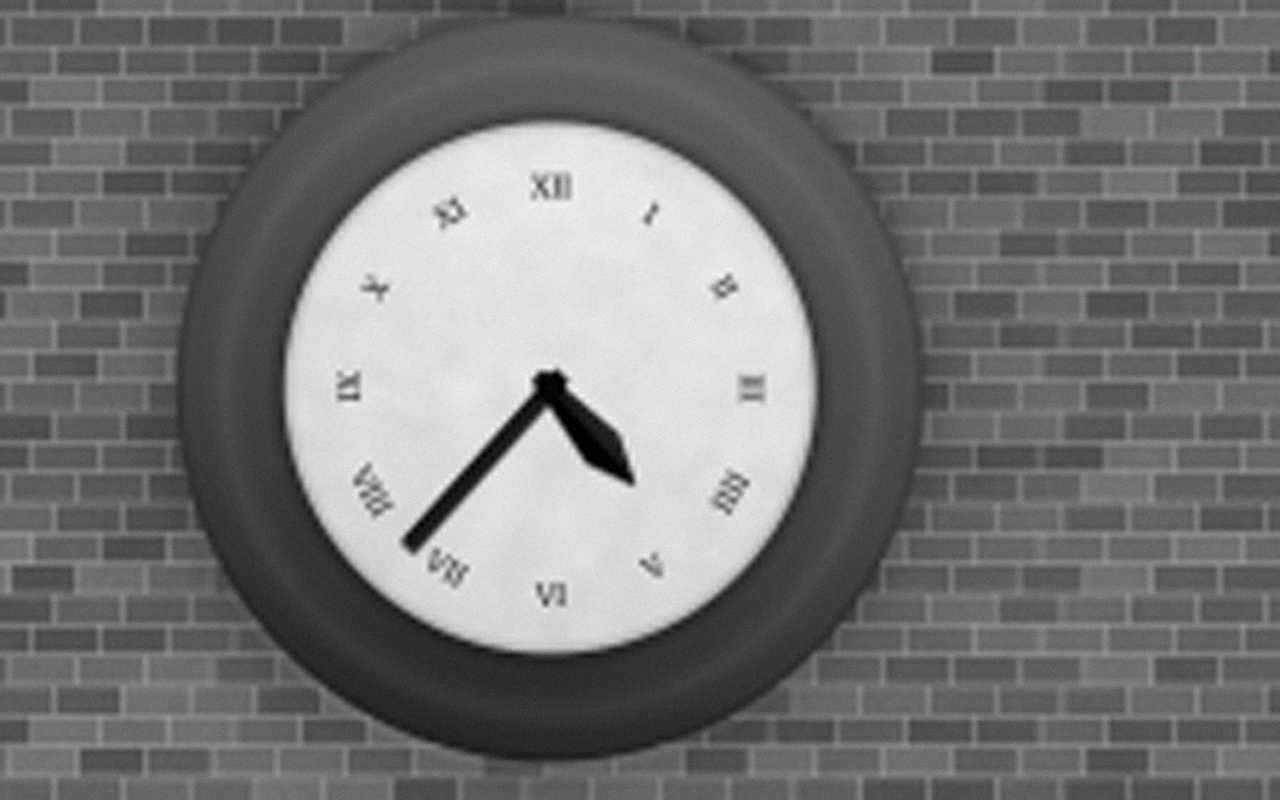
4:37
